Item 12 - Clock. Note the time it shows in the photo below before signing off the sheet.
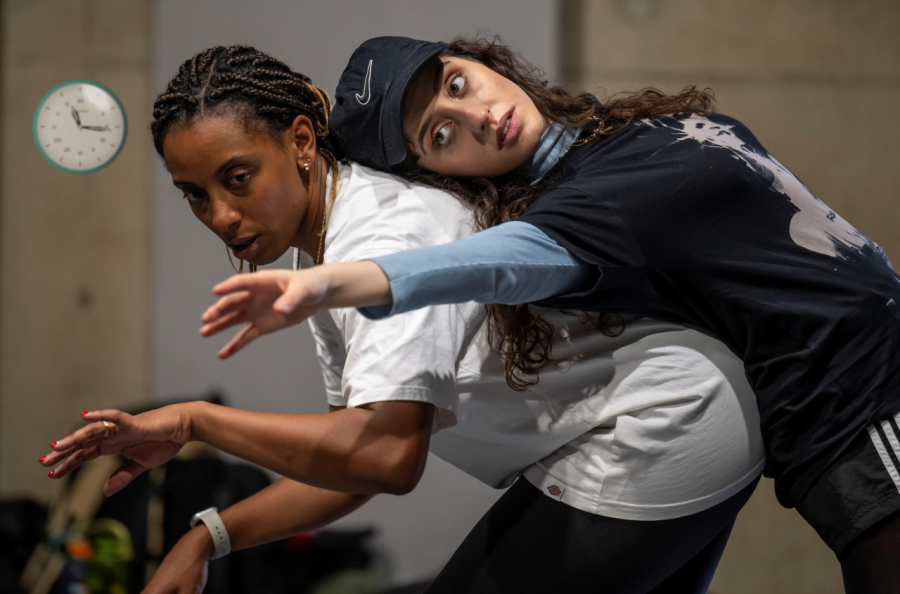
11:16
